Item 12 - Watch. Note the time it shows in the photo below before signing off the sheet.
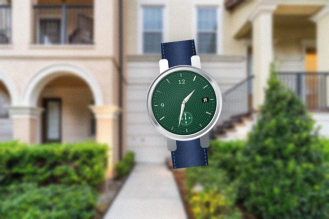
1:33
